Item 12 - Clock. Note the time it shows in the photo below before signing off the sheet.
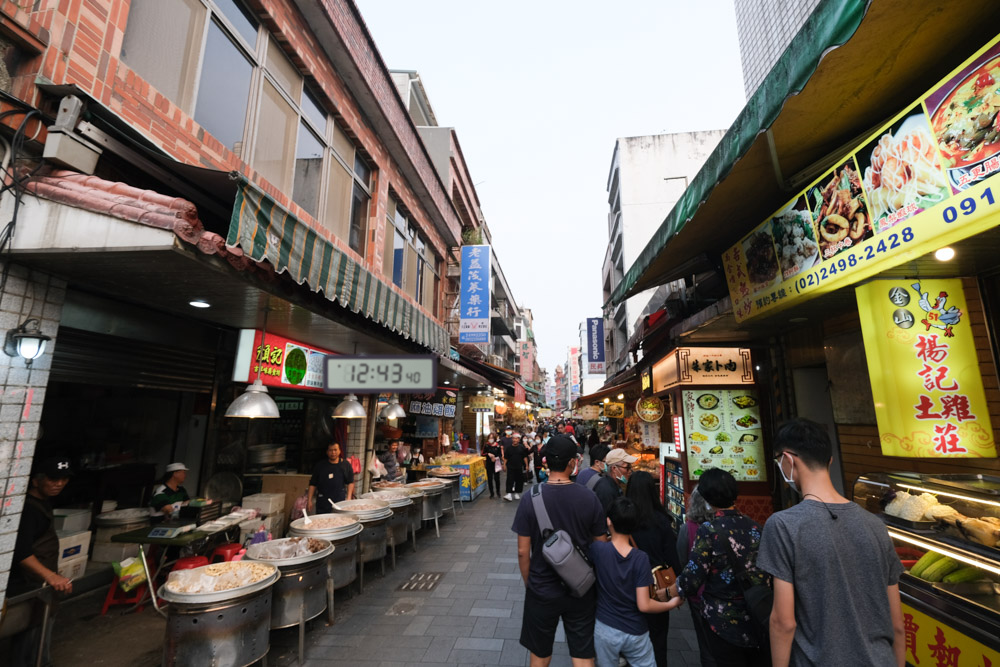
12:43:40
